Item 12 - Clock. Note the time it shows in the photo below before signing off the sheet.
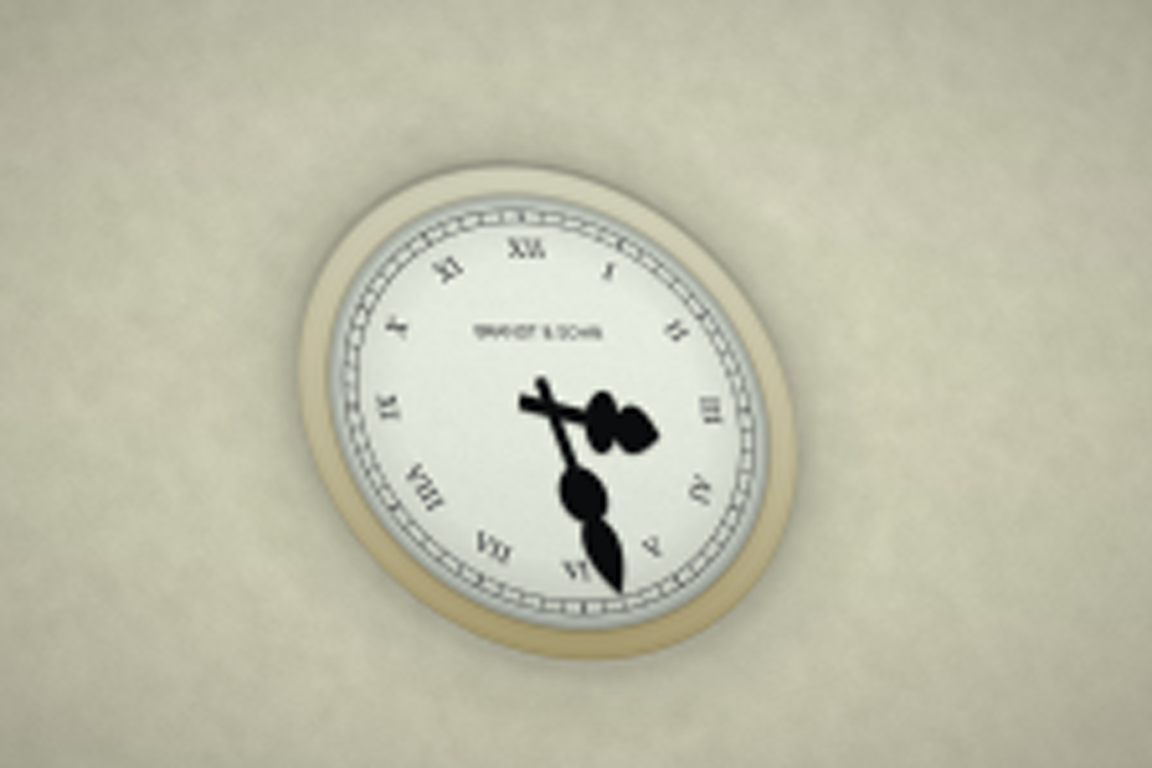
3:28
